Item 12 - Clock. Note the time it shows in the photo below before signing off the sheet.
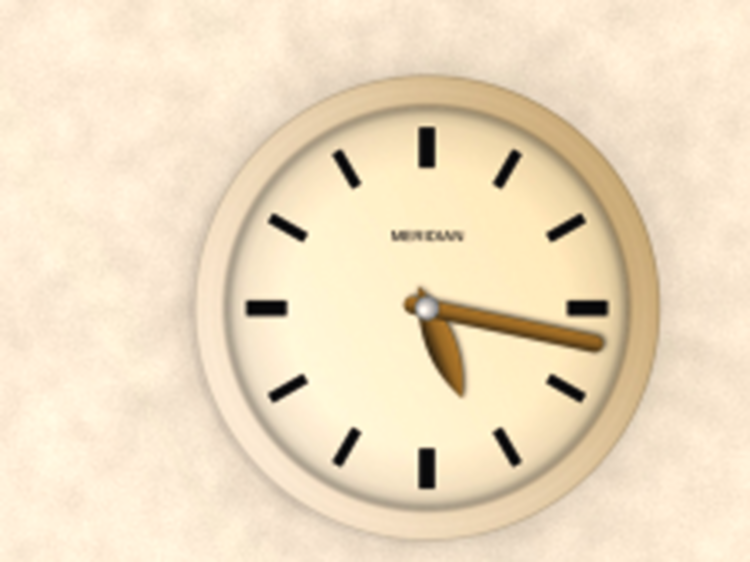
5:17
